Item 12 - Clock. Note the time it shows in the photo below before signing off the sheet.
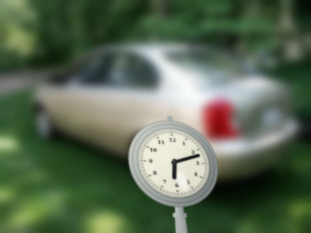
6:12
